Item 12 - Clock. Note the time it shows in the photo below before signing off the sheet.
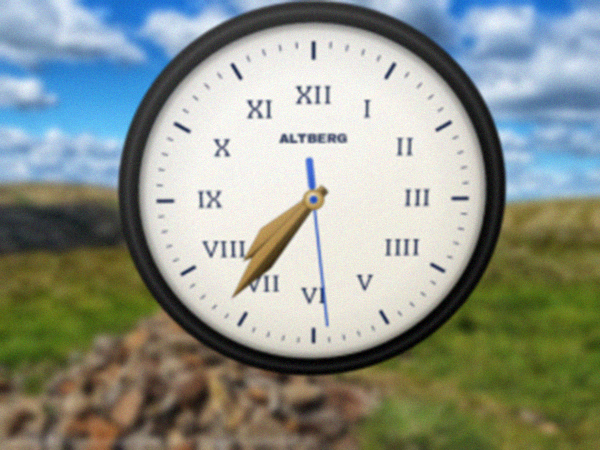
7:36:29
